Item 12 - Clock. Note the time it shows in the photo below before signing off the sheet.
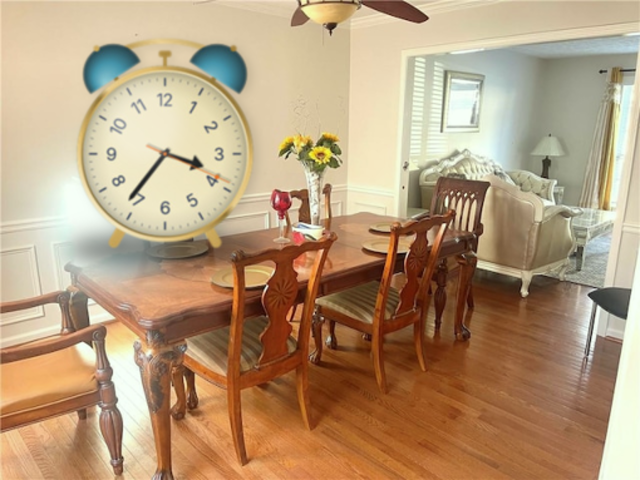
3:36:19
